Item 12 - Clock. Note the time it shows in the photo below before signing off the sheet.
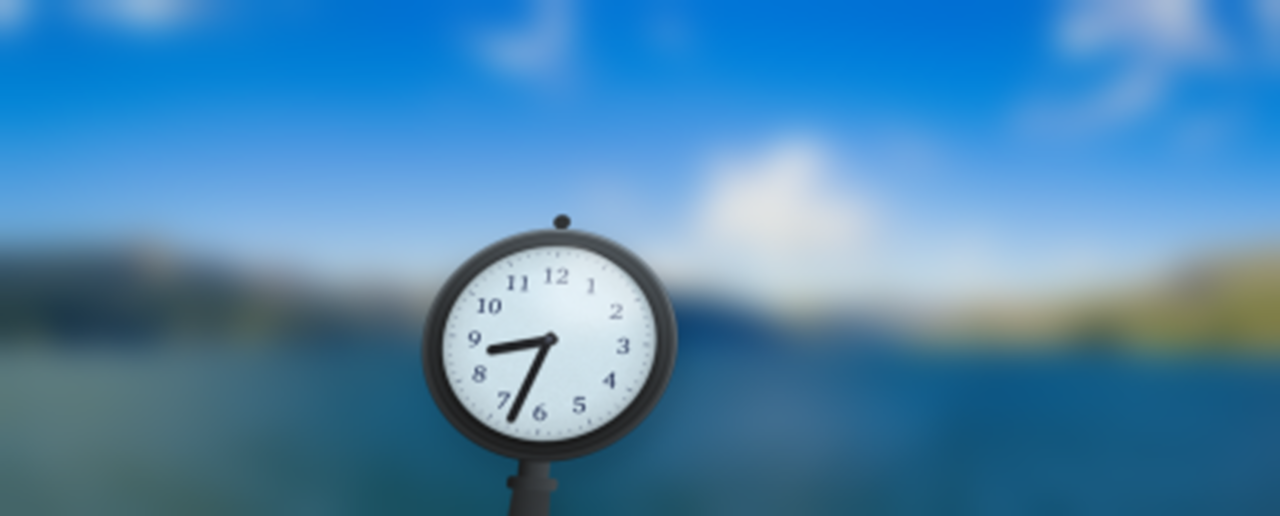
8:33
